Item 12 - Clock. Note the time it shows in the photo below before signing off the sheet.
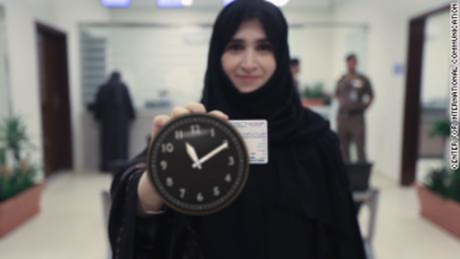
11:10
